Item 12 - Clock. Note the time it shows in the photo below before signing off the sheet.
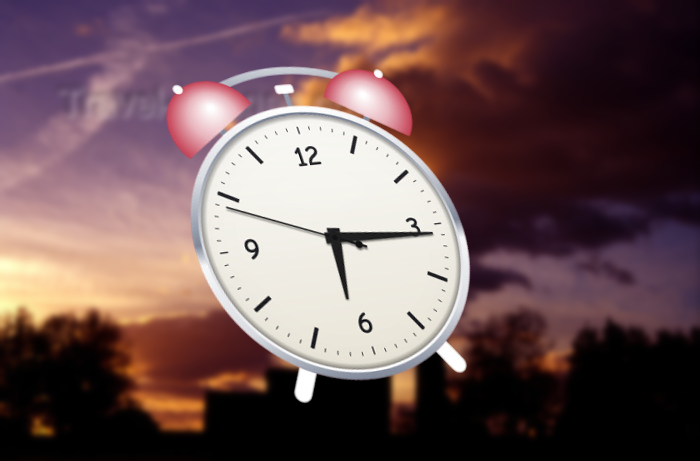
6:15:49
